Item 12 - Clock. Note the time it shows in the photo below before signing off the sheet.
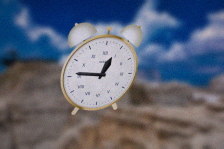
12:46
